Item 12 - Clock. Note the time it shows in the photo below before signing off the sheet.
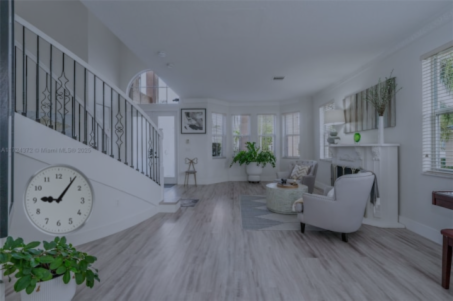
9:06
